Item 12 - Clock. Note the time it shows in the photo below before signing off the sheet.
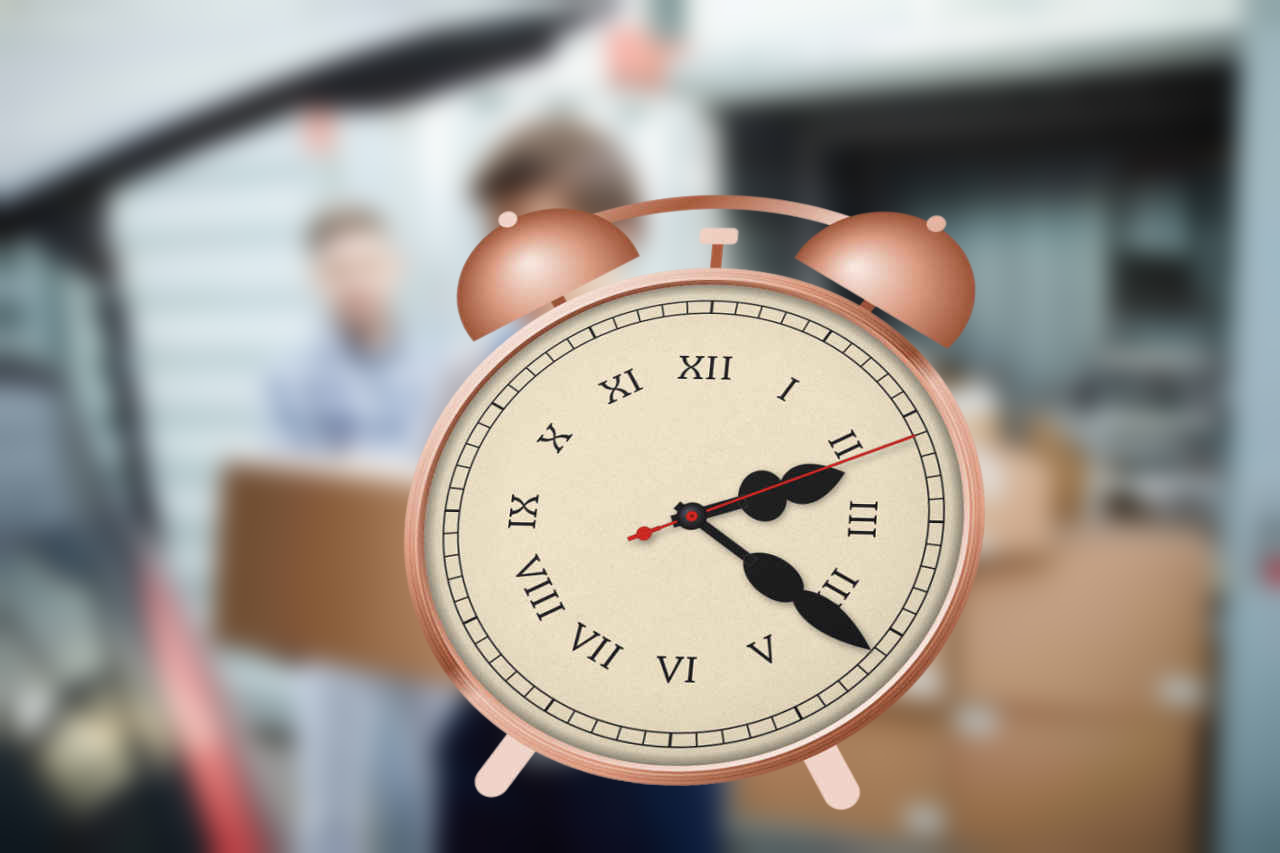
2:21:11
